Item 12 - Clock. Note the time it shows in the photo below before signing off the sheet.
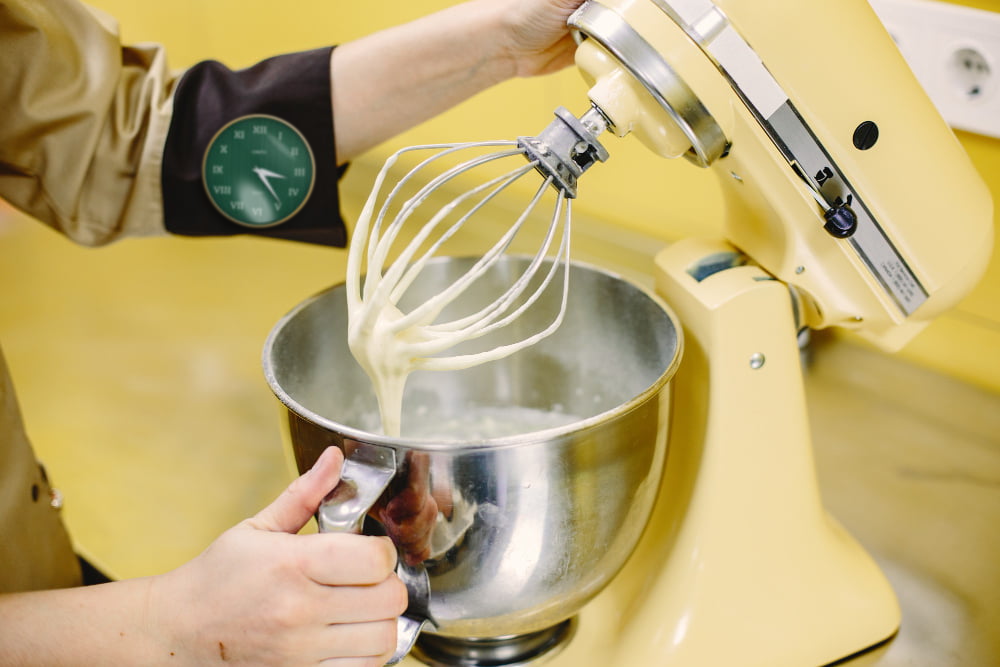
3:24
